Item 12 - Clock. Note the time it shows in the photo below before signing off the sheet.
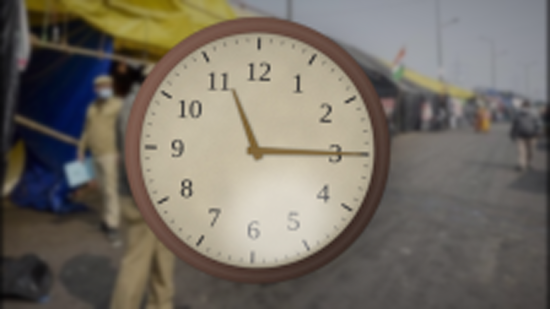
11:15
